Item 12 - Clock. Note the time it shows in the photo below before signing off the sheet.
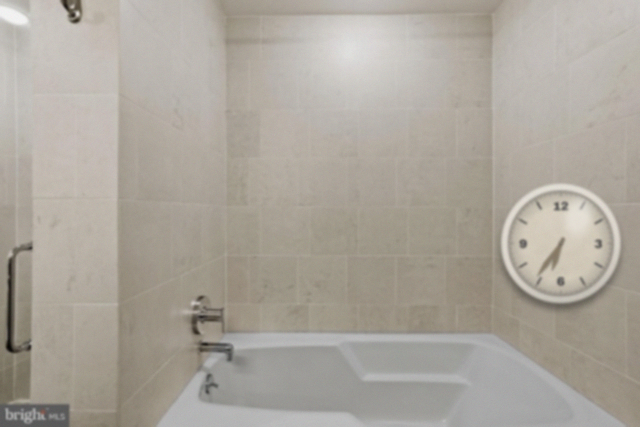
6:36
